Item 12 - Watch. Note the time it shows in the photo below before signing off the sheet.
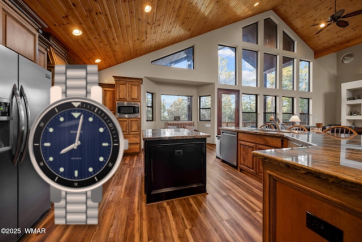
8:02
